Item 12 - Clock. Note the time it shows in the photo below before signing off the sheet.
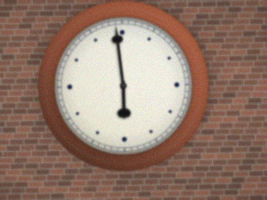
5:59
